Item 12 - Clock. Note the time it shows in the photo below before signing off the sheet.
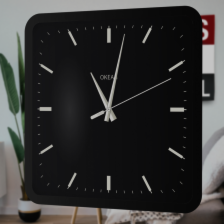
11:02:11
